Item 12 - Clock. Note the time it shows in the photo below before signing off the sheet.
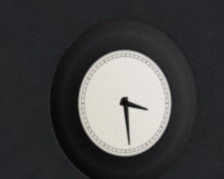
3:29
